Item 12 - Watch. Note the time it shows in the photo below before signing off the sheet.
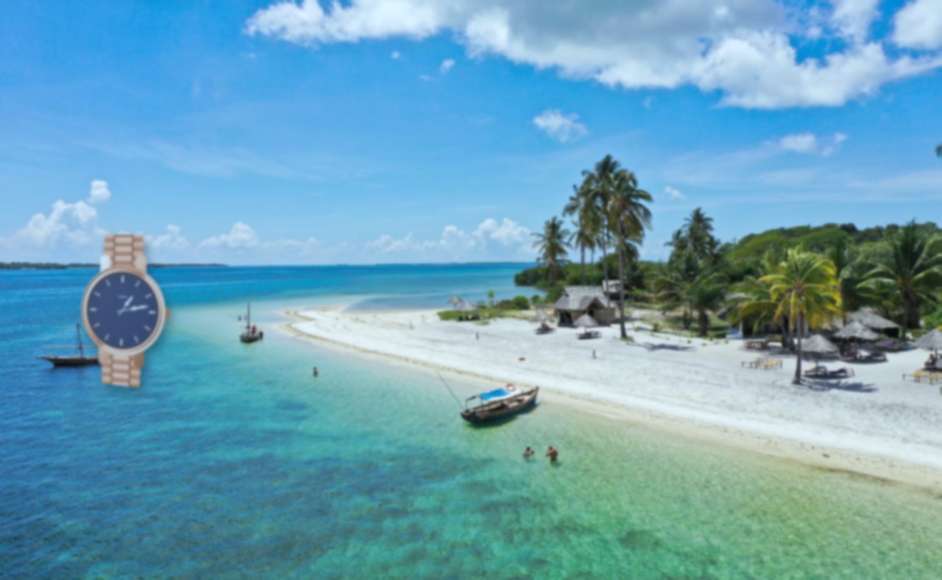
1:13
